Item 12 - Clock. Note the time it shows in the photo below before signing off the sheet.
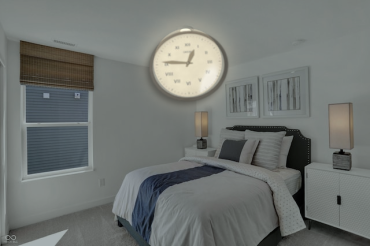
12:46
